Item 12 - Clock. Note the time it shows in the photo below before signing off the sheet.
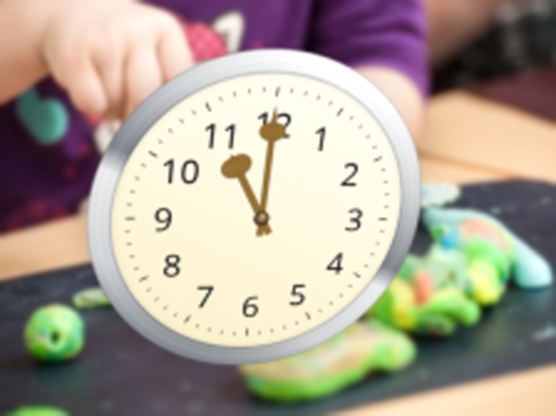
11:00
